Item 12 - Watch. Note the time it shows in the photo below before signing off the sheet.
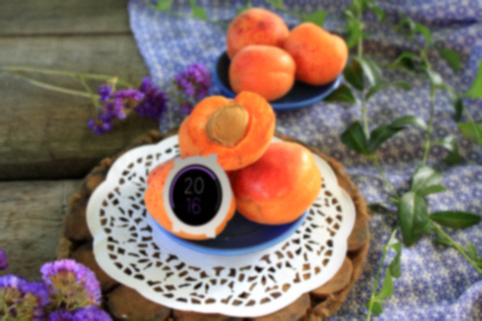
20:16
